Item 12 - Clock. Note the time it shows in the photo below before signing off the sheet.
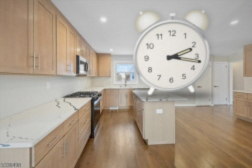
2:17
